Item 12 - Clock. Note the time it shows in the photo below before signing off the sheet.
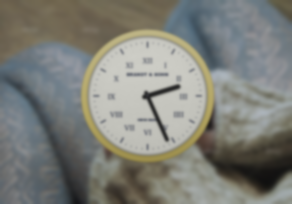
2:26
